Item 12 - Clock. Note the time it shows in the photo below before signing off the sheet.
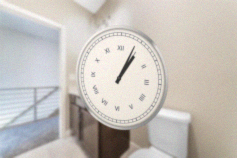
1:04
